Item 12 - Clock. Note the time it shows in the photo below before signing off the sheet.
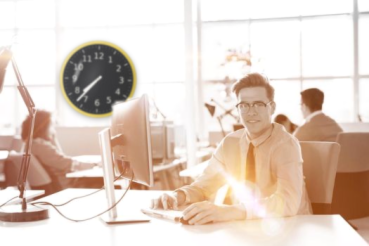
7:37
